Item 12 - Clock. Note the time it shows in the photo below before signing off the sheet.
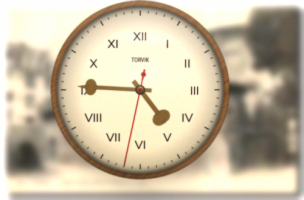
4:45:32
